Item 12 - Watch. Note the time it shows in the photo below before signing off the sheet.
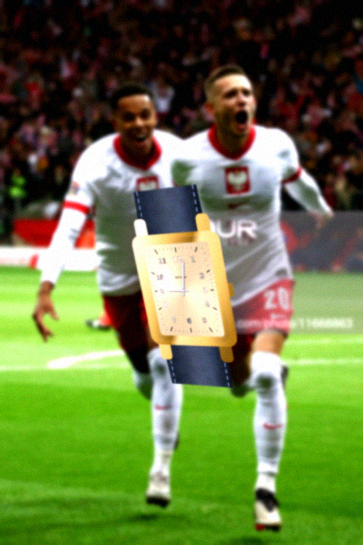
9:02
